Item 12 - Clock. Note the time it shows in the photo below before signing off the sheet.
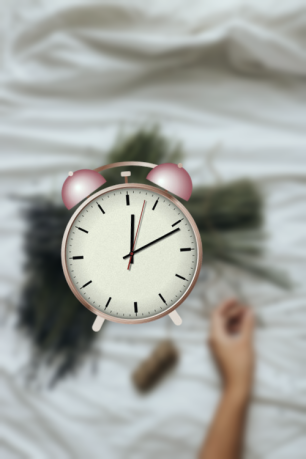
12:11:03
